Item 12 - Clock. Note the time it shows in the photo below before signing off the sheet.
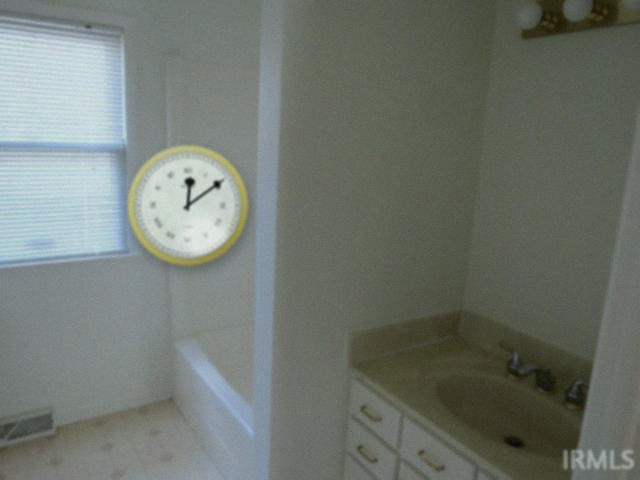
12:09
